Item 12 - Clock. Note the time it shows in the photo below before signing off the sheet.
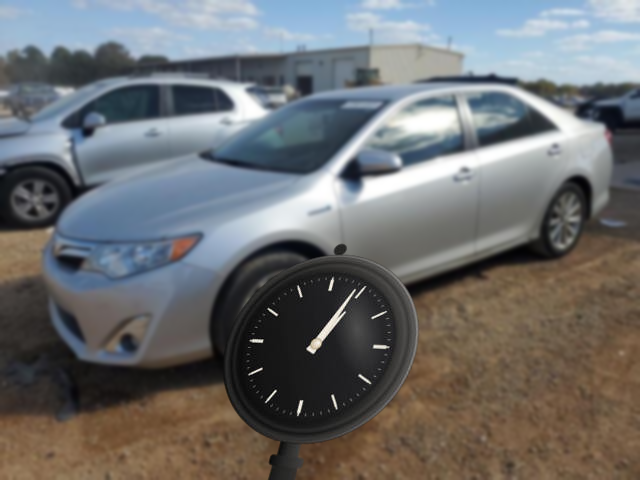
1:04
